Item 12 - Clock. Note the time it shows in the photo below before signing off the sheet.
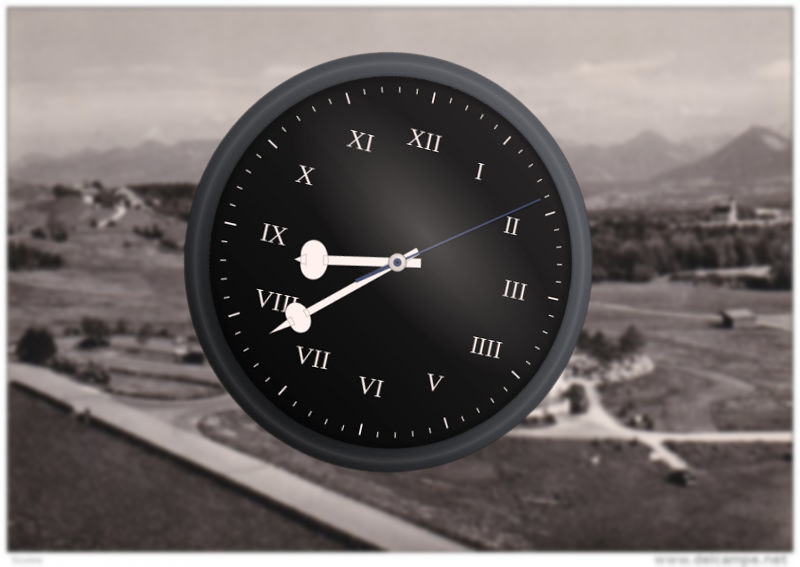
8:38:09
